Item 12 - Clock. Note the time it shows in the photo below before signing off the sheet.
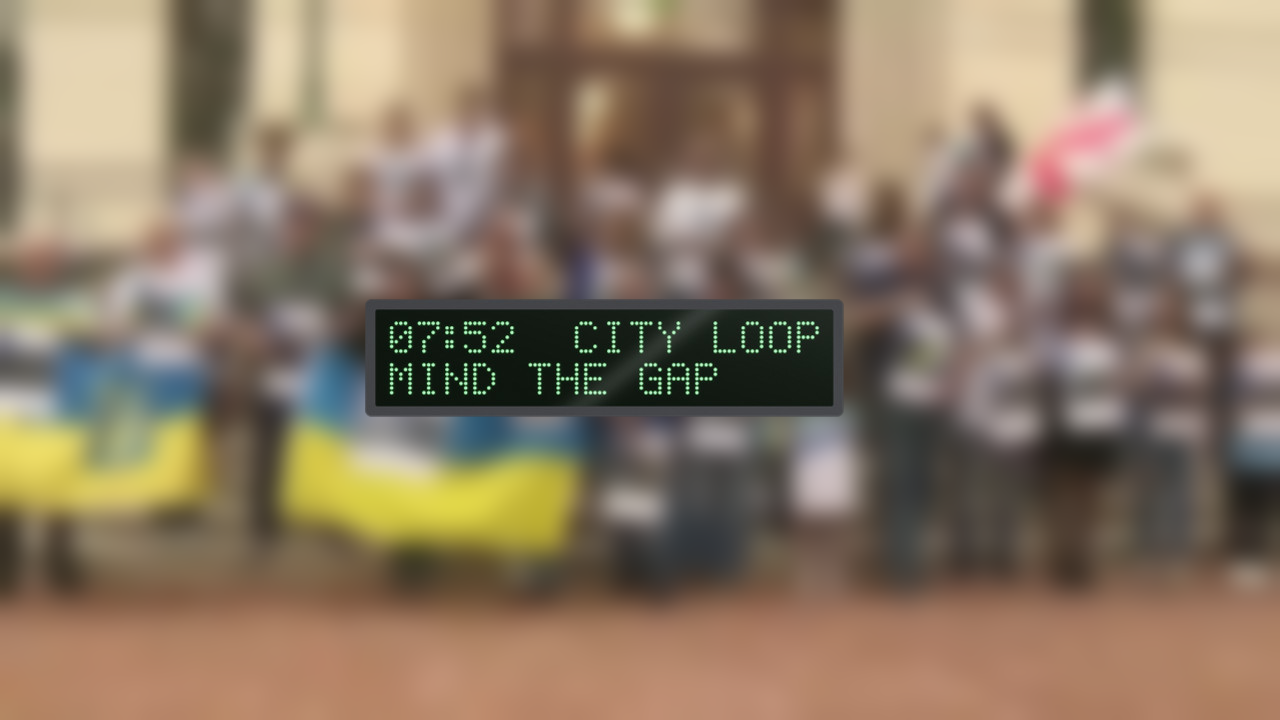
7:52
